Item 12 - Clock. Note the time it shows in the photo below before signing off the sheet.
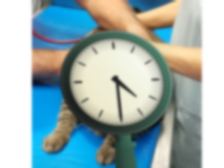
4:30
